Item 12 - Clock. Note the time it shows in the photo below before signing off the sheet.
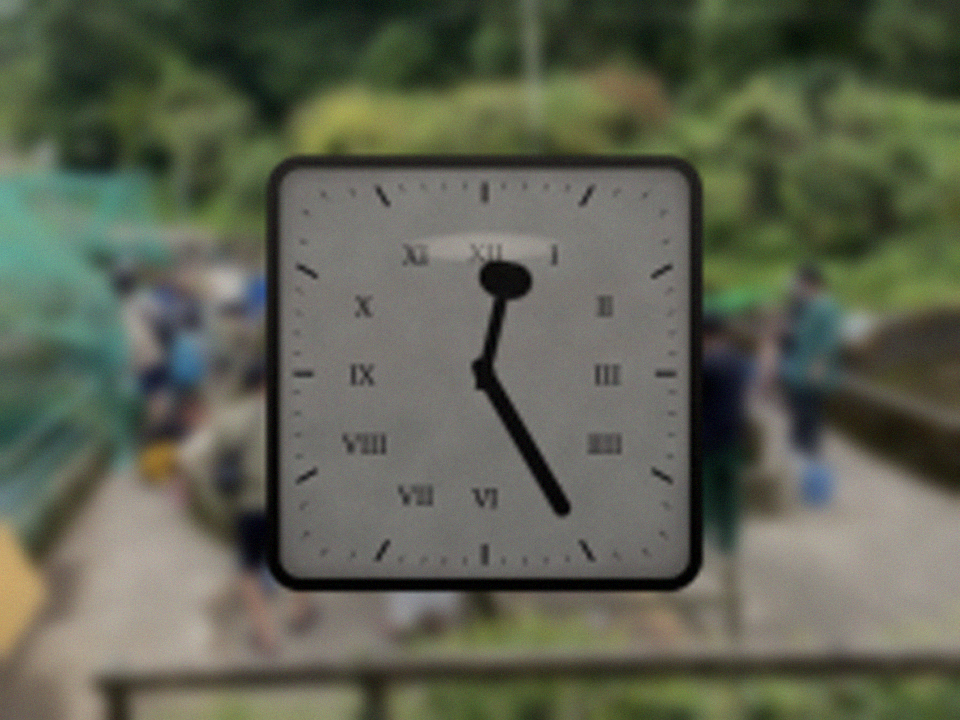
12:25
